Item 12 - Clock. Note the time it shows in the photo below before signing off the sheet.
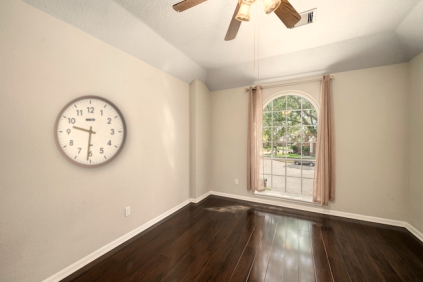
9:31
